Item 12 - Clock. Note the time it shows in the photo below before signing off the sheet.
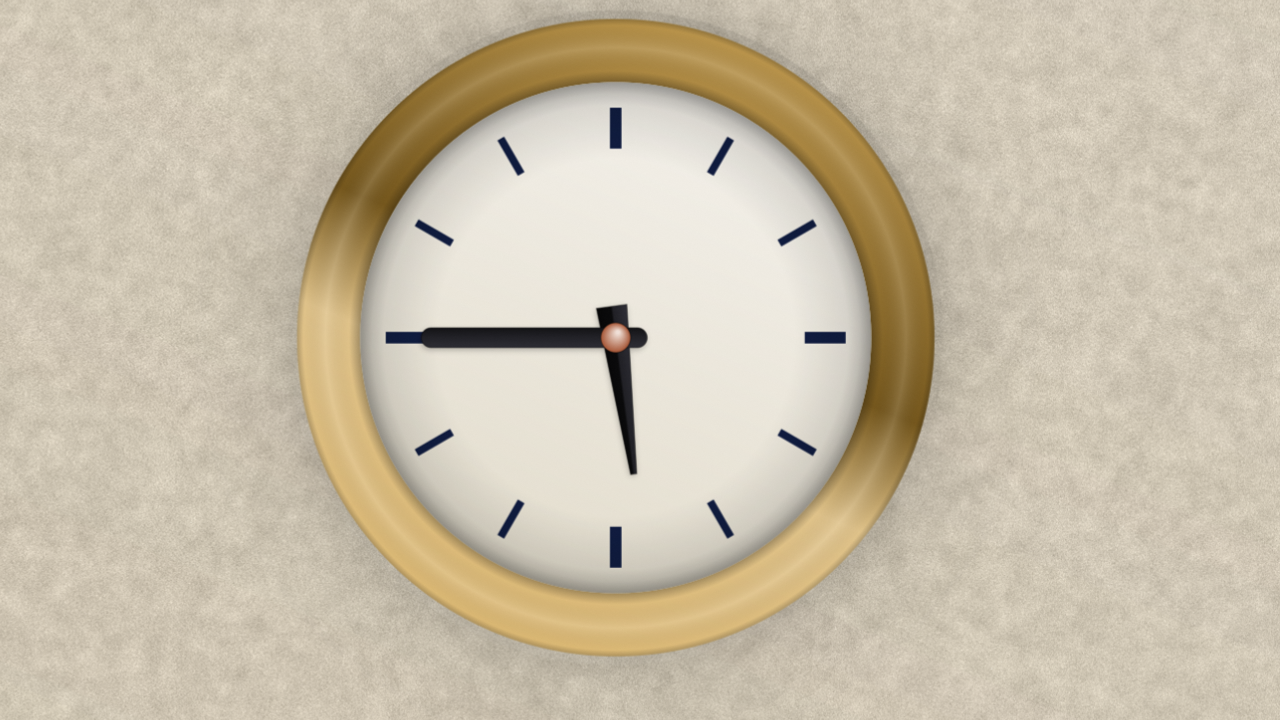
5:45
